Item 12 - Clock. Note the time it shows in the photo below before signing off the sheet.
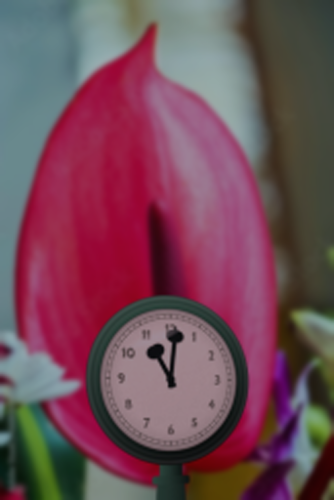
11:01
